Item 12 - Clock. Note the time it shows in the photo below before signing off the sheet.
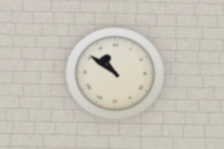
10:51
